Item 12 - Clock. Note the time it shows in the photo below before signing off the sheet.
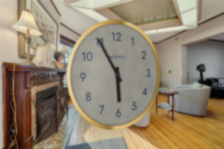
5:55
